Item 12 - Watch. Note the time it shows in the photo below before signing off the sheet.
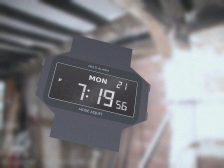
7:19:56
